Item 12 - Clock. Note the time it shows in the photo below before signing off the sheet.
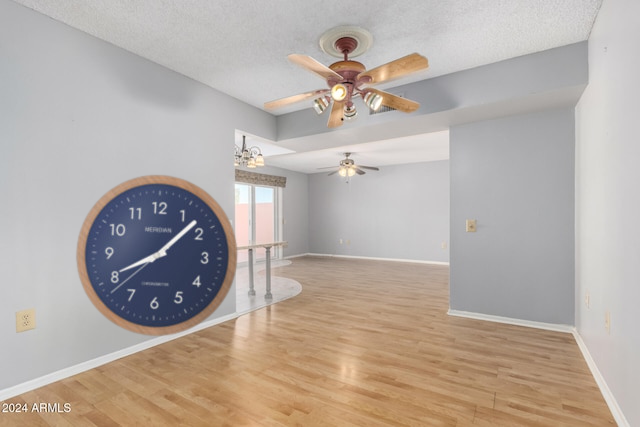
8:07:38
